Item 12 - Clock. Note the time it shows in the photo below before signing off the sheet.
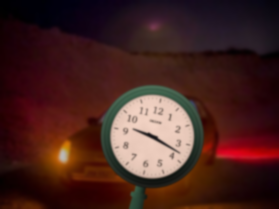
9:18
